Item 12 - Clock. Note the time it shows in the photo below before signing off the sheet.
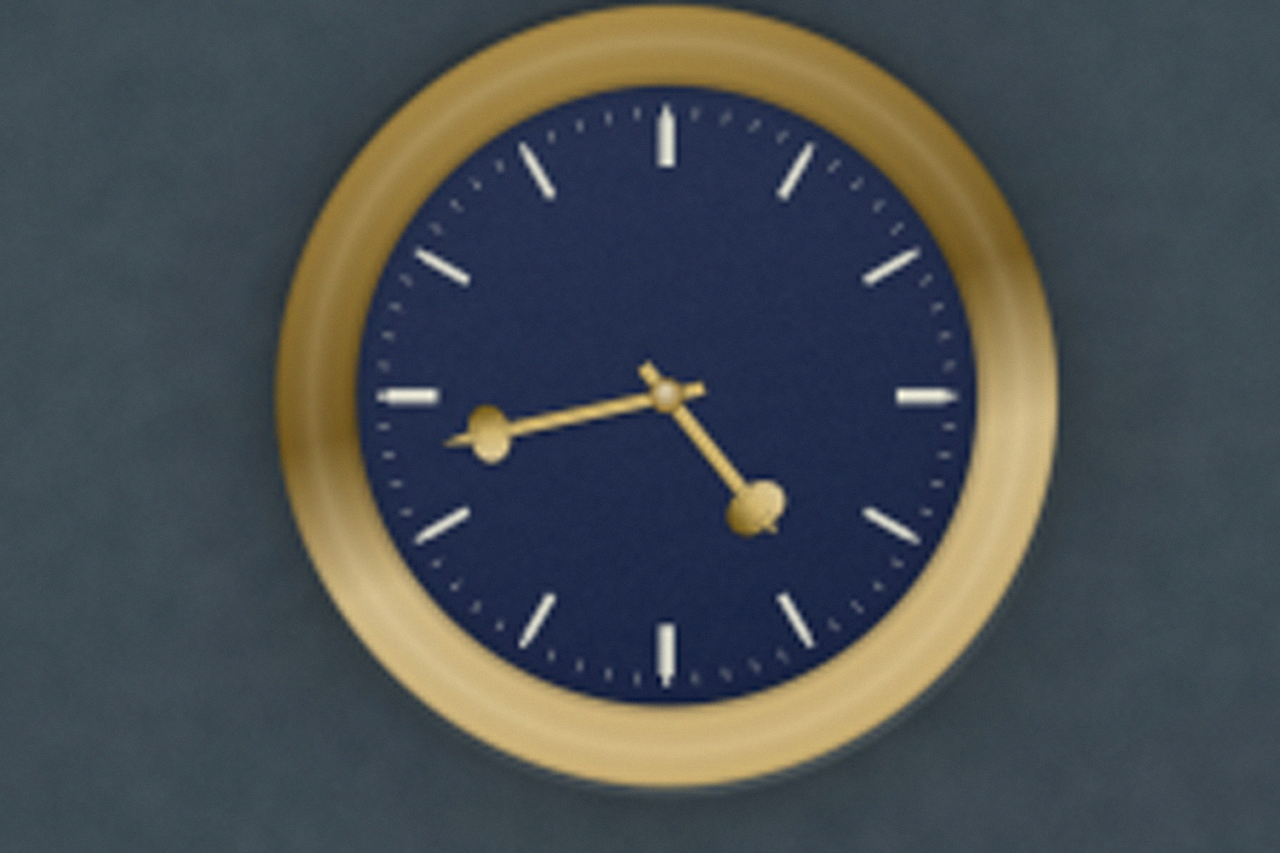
4:43
